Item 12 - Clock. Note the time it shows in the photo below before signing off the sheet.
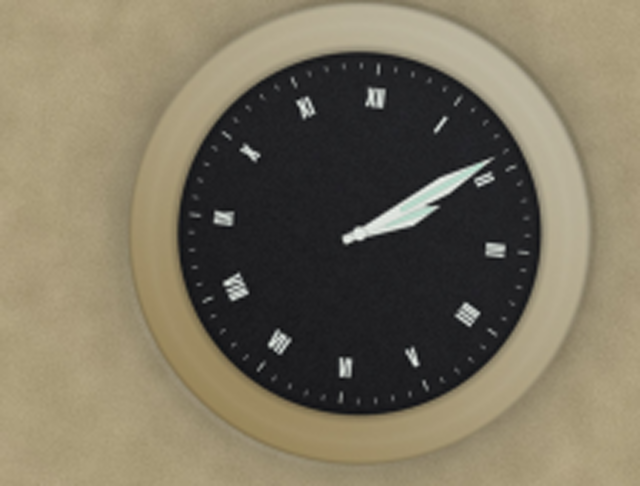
2:09
